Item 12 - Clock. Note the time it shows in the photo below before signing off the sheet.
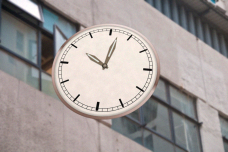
10:02
